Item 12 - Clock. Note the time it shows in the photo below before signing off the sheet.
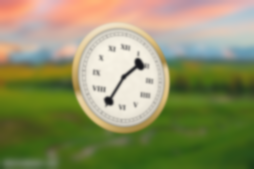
1:35
